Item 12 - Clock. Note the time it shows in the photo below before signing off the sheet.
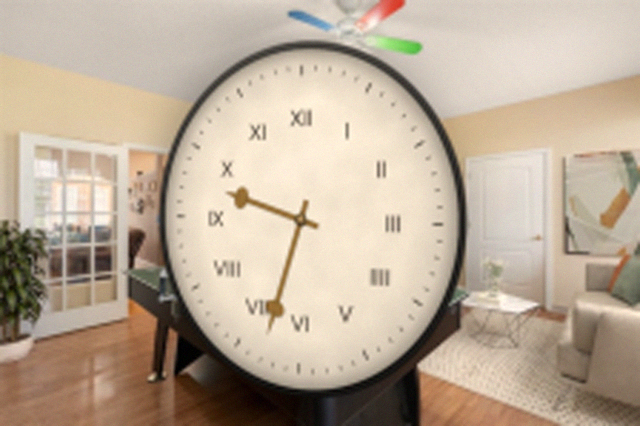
9:33
